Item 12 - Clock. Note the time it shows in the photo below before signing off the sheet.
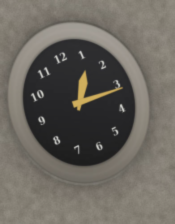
1:16
